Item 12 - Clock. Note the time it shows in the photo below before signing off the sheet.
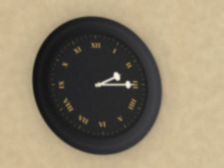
2:15
